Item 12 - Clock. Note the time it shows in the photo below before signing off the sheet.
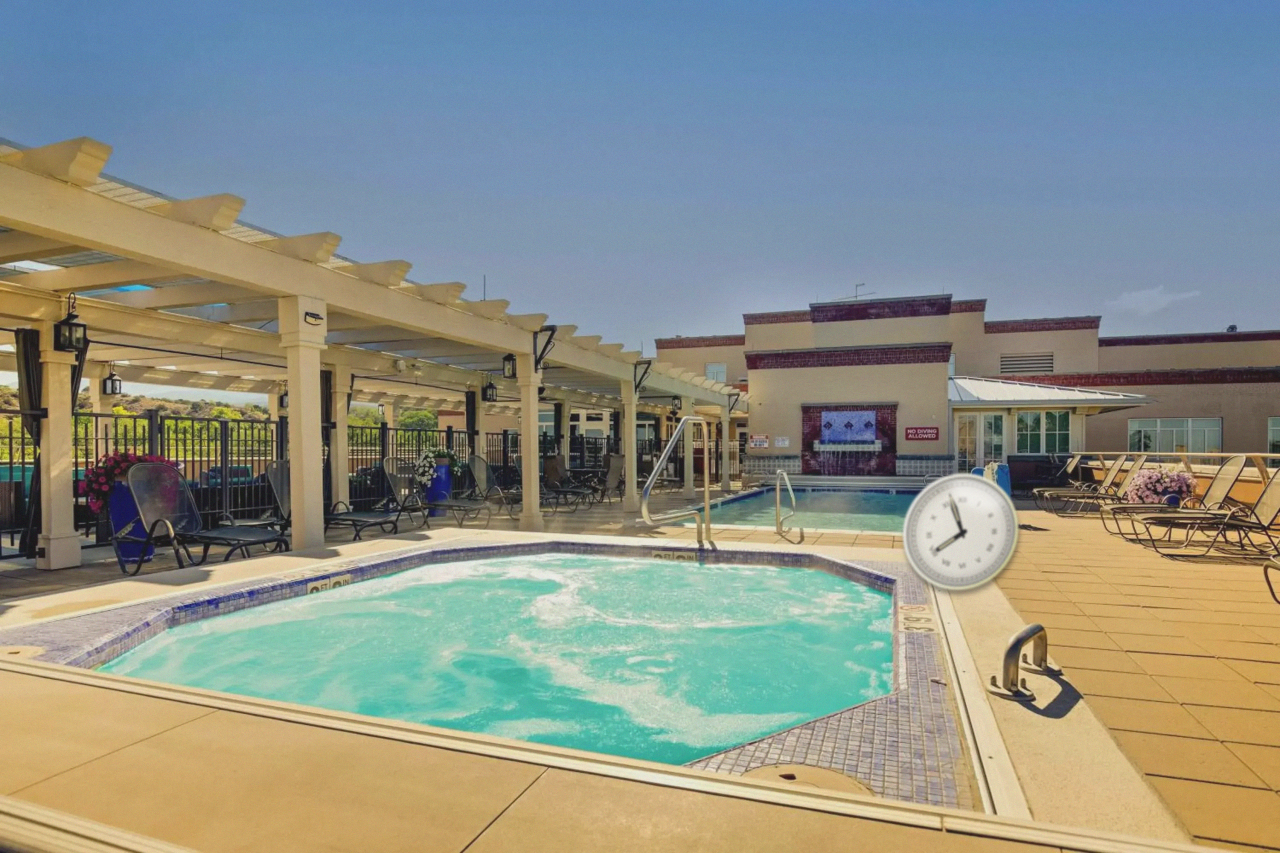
7:57
